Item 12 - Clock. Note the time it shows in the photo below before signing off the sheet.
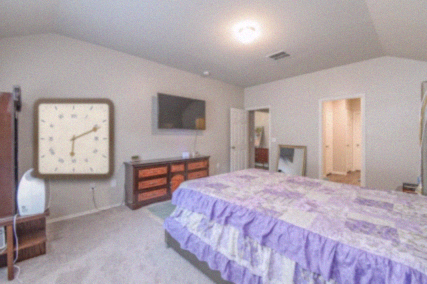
6:11
